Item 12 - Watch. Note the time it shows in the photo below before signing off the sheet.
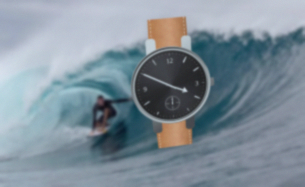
3:50
